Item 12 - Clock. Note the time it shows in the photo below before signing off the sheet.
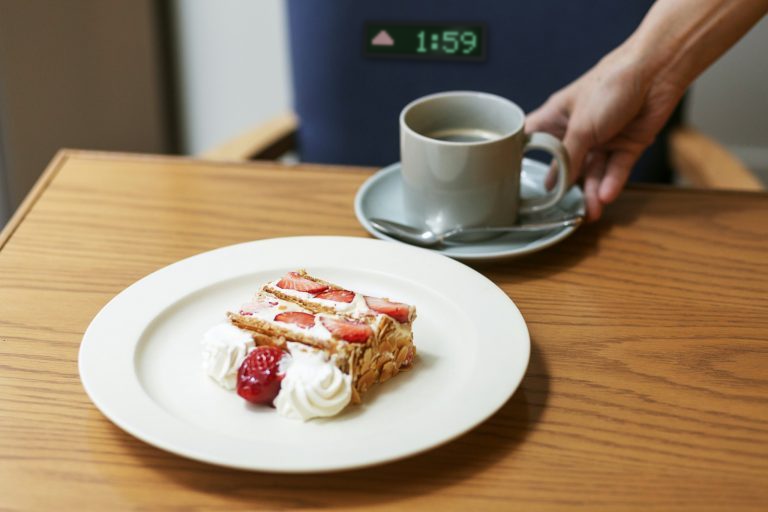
1:59
